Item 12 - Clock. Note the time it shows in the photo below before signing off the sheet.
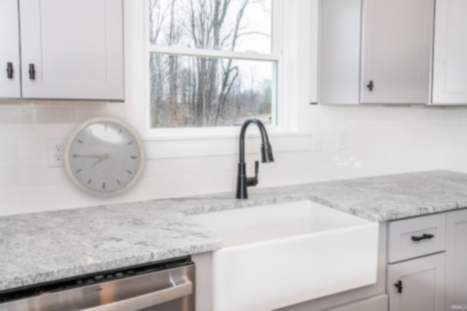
7:45
